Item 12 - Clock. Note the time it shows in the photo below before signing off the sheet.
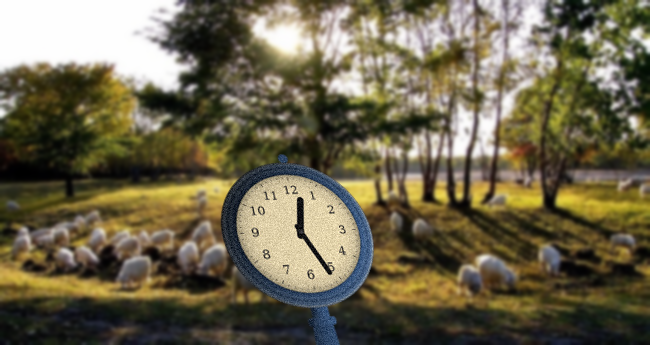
12:26
